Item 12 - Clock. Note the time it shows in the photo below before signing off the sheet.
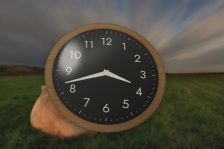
3:42
